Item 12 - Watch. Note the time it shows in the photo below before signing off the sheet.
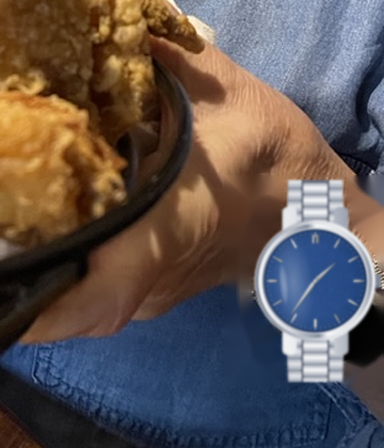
1:36
